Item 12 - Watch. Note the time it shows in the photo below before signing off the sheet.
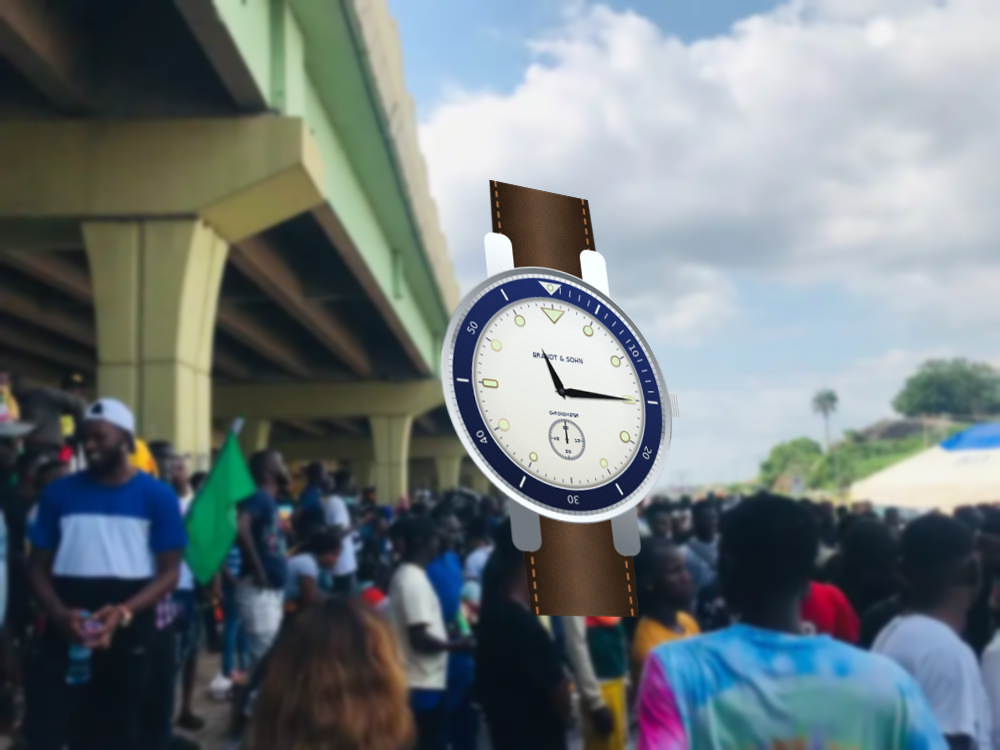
11:15
